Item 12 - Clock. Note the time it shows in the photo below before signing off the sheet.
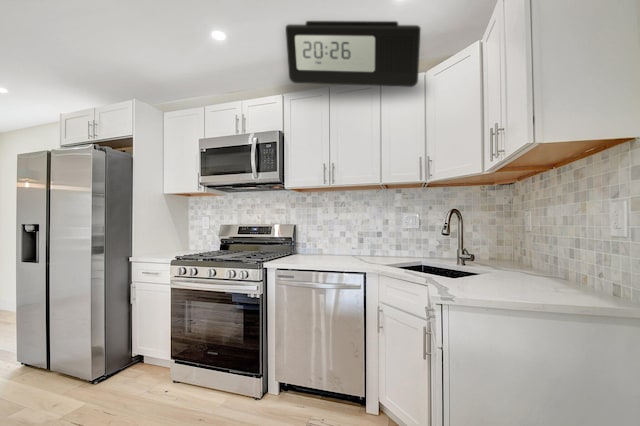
20:26
